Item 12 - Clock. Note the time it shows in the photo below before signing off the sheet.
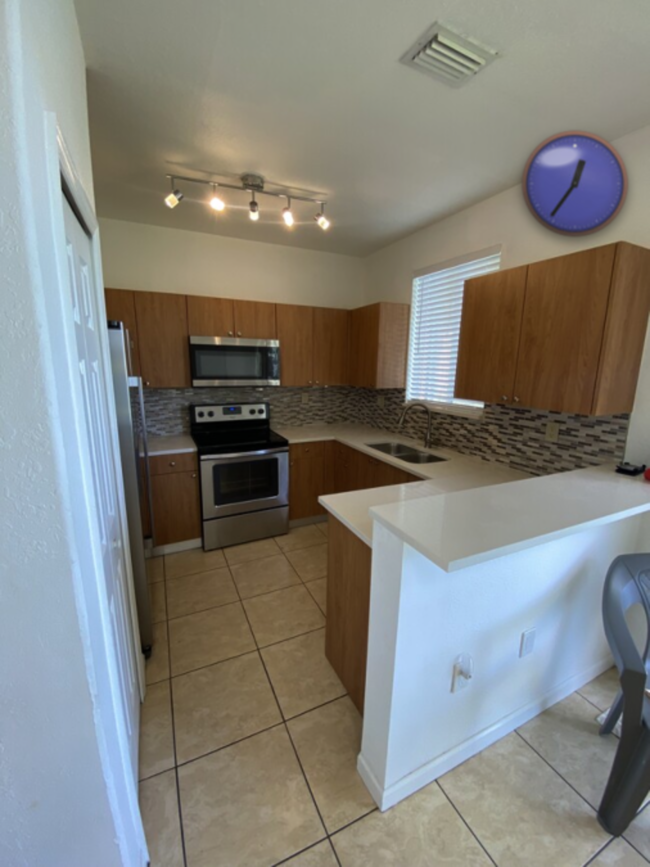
12:36
